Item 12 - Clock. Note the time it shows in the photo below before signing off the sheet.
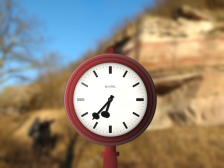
6:37
